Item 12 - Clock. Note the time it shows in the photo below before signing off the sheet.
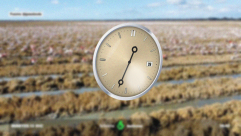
12:33
